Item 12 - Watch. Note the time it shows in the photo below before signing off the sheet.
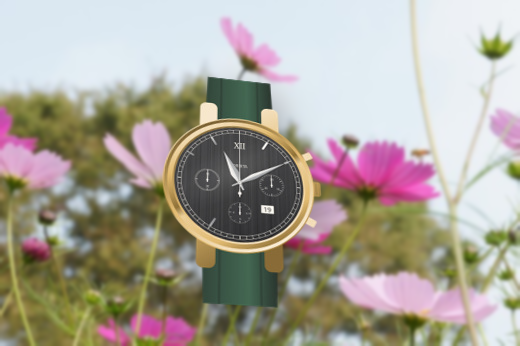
11:10
